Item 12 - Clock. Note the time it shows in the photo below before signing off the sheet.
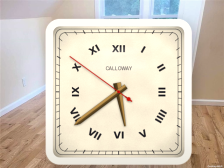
5:38:51
